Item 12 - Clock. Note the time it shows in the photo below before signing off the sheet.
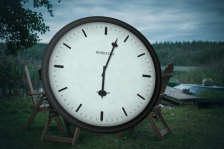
6:03
